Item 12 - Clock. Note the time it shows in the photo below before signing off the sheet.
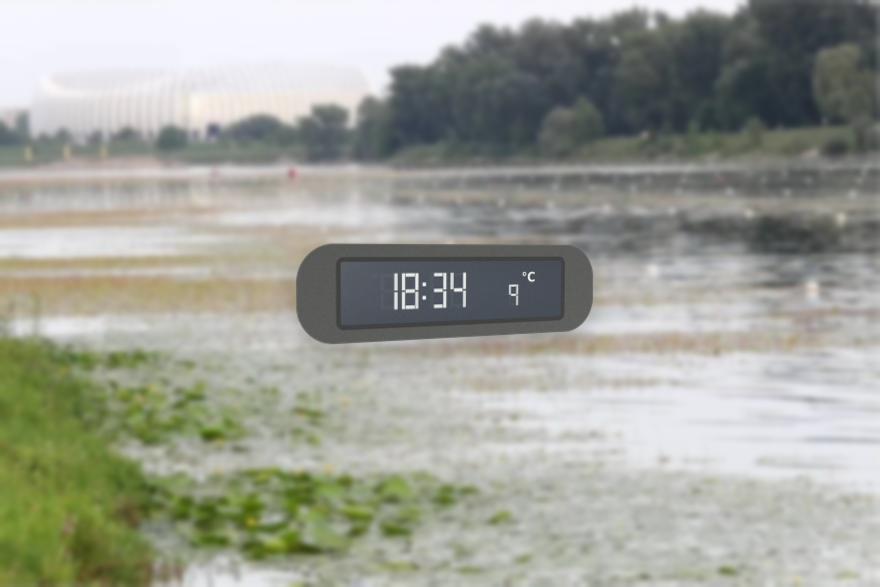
18:34
